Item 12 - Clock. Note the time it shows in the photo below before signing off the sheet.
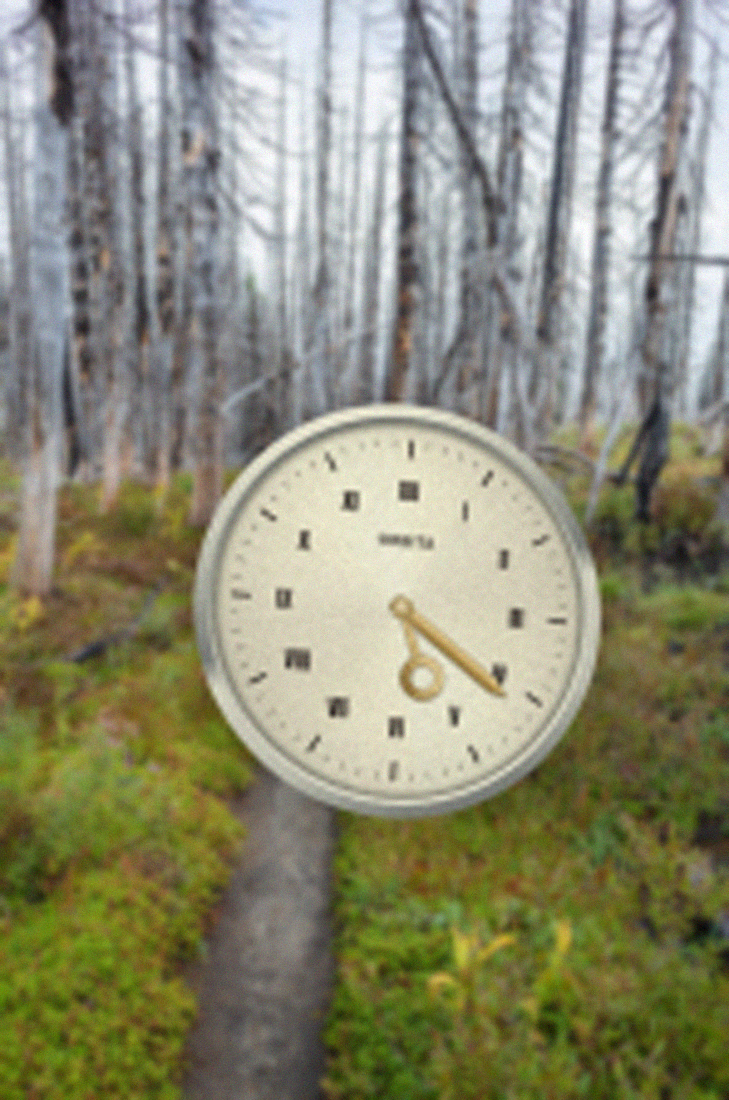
5:21
